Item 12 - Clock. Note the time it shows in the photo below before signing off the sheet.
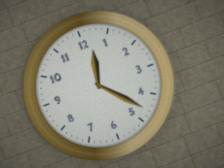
12:23
